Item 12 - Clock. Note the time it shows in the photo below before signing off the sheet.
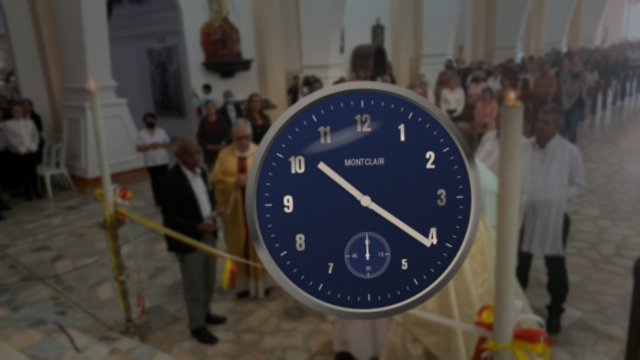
10:21
